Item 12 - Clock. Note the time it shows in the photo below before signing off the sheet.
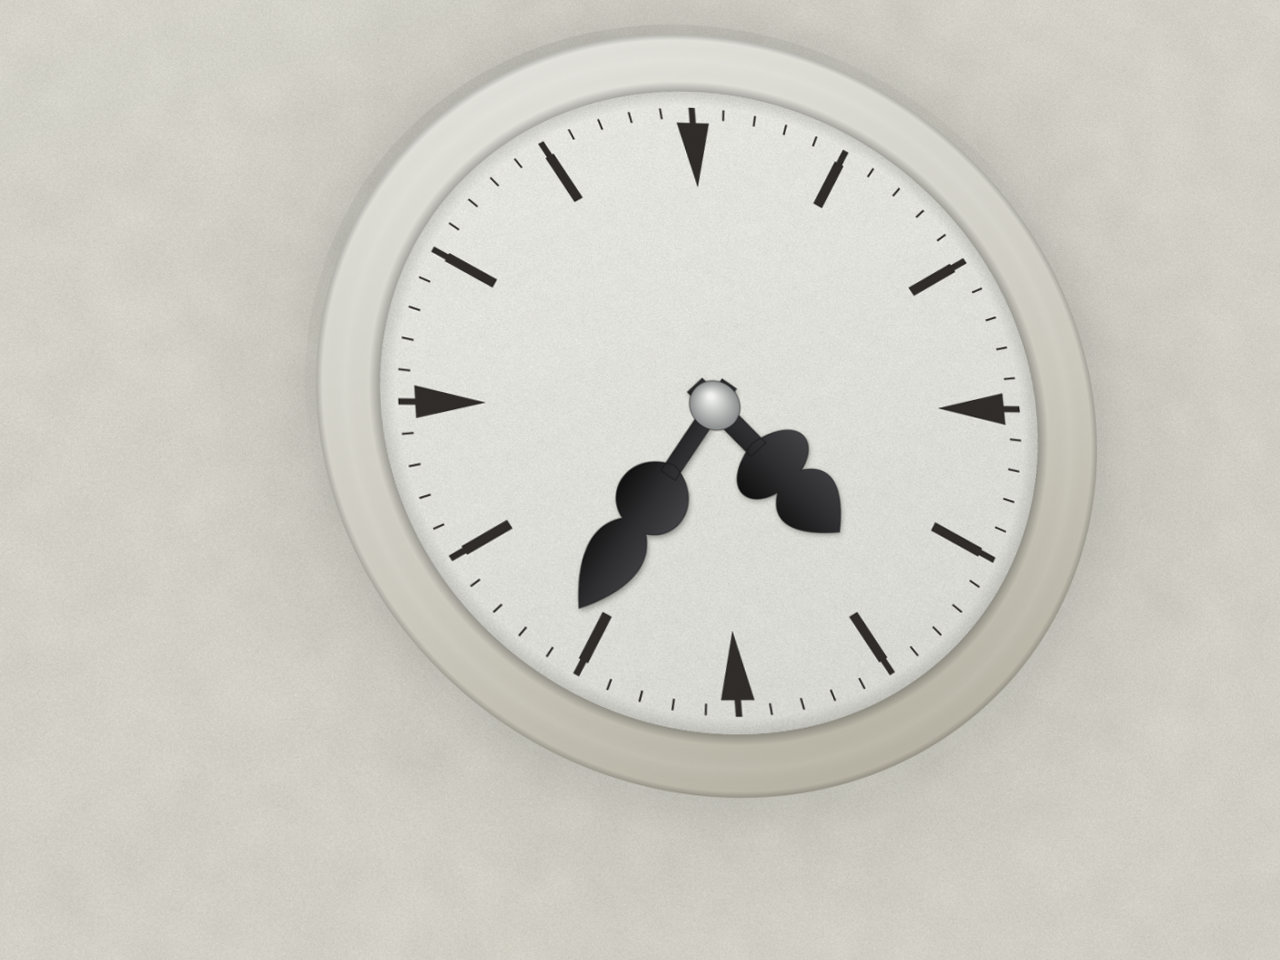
4:36
